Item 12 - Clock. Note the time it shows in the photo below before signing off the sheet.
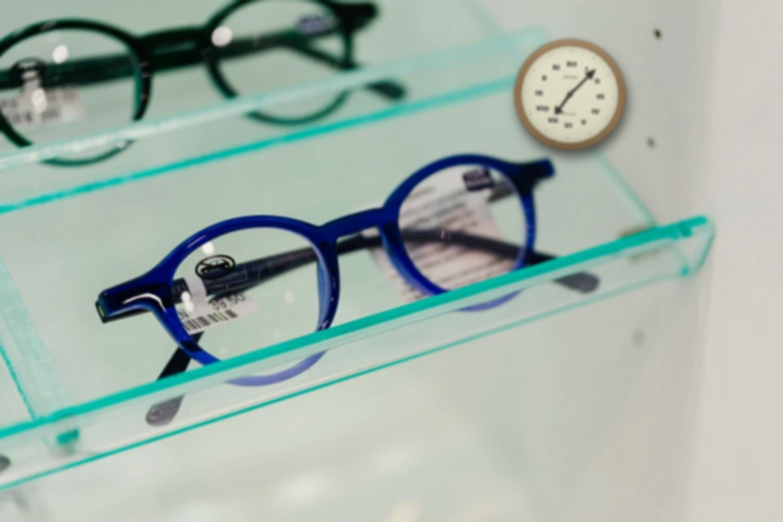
7:07
